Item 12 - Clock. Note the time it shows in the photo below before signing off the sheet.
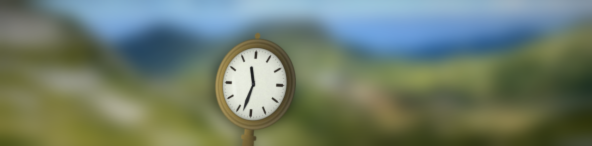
11:33
